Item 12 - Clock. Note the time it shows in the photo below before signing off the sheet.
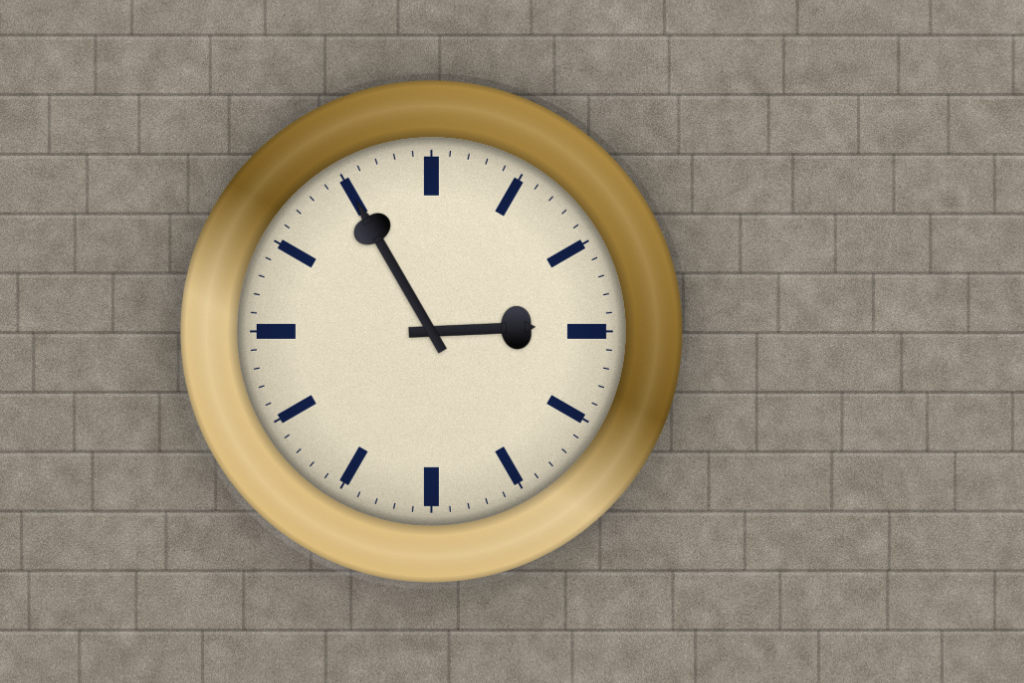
2:55
